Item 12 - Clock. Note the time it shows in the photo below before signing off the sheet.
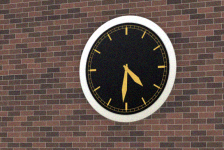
4:31
